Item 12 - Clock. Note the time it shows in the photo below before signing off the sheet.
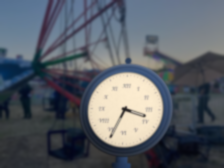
3:34
